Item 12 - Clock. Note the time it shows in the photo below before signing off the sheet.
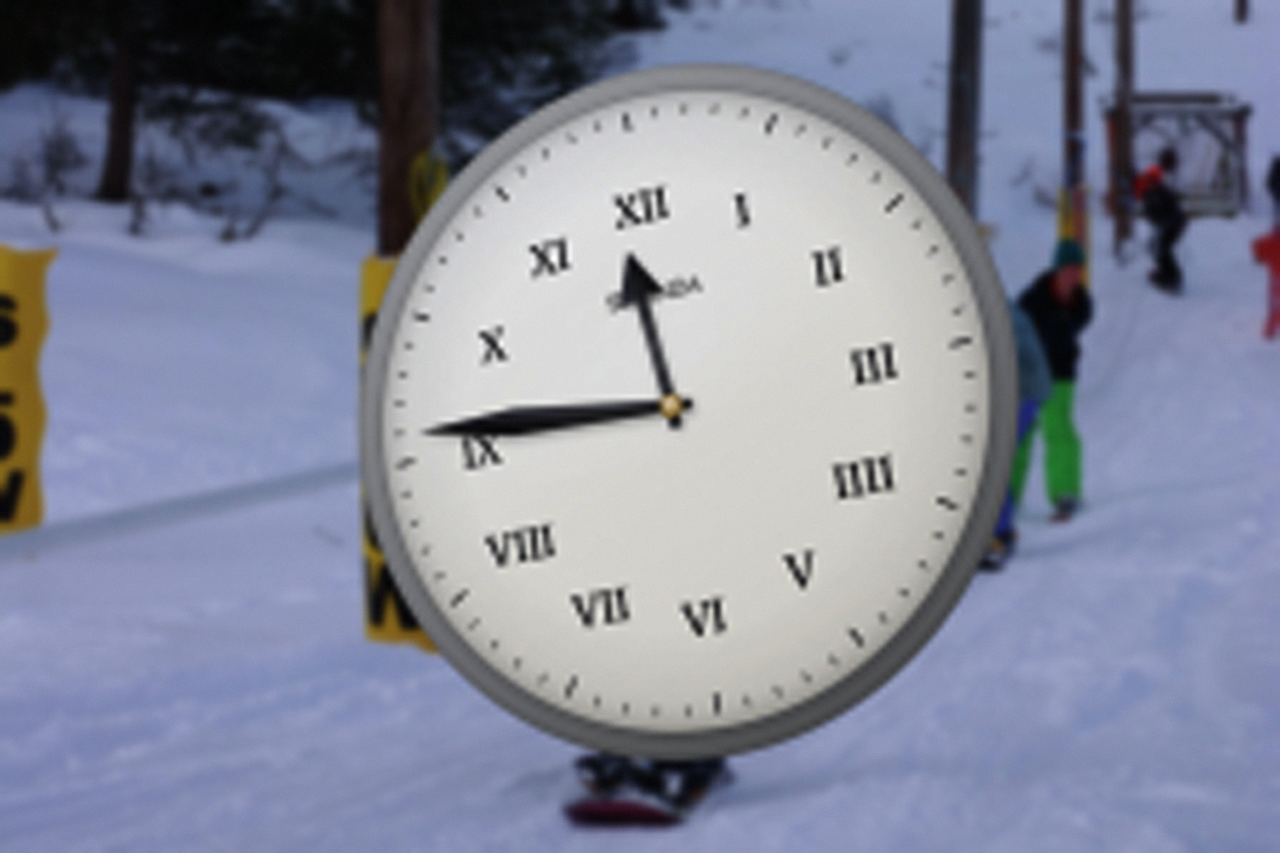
11:46
